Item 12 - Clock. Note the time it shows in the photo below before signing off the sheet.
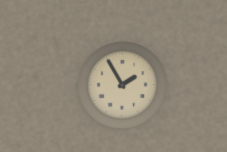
1:55
